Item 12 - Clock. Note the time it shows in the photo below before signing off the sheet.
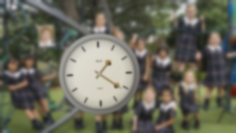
1:21
